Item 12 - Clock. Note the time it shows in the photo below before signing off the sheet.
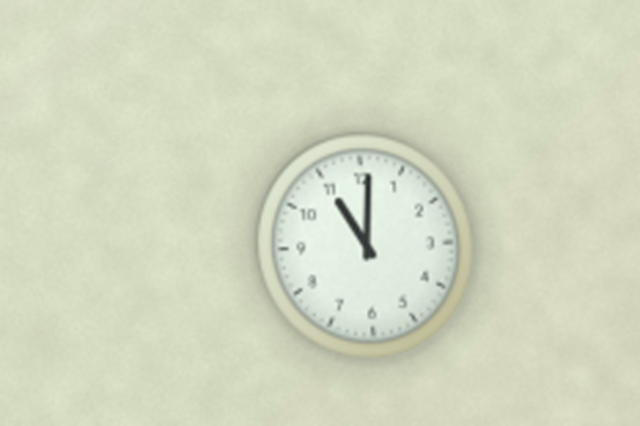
11:01
